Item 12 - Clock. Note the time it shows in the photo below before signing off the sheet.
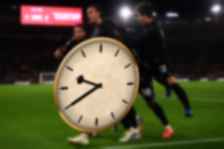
9:40
